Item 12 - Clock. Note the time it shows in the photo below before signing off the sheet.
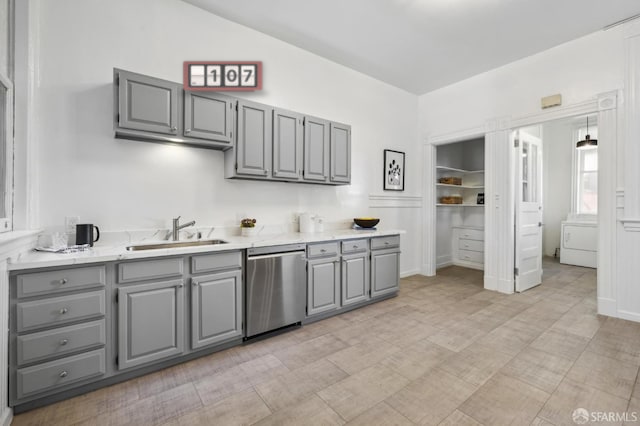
1:07
